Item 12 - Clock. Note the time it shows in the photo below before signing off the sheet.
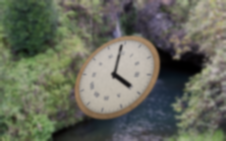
3:59
